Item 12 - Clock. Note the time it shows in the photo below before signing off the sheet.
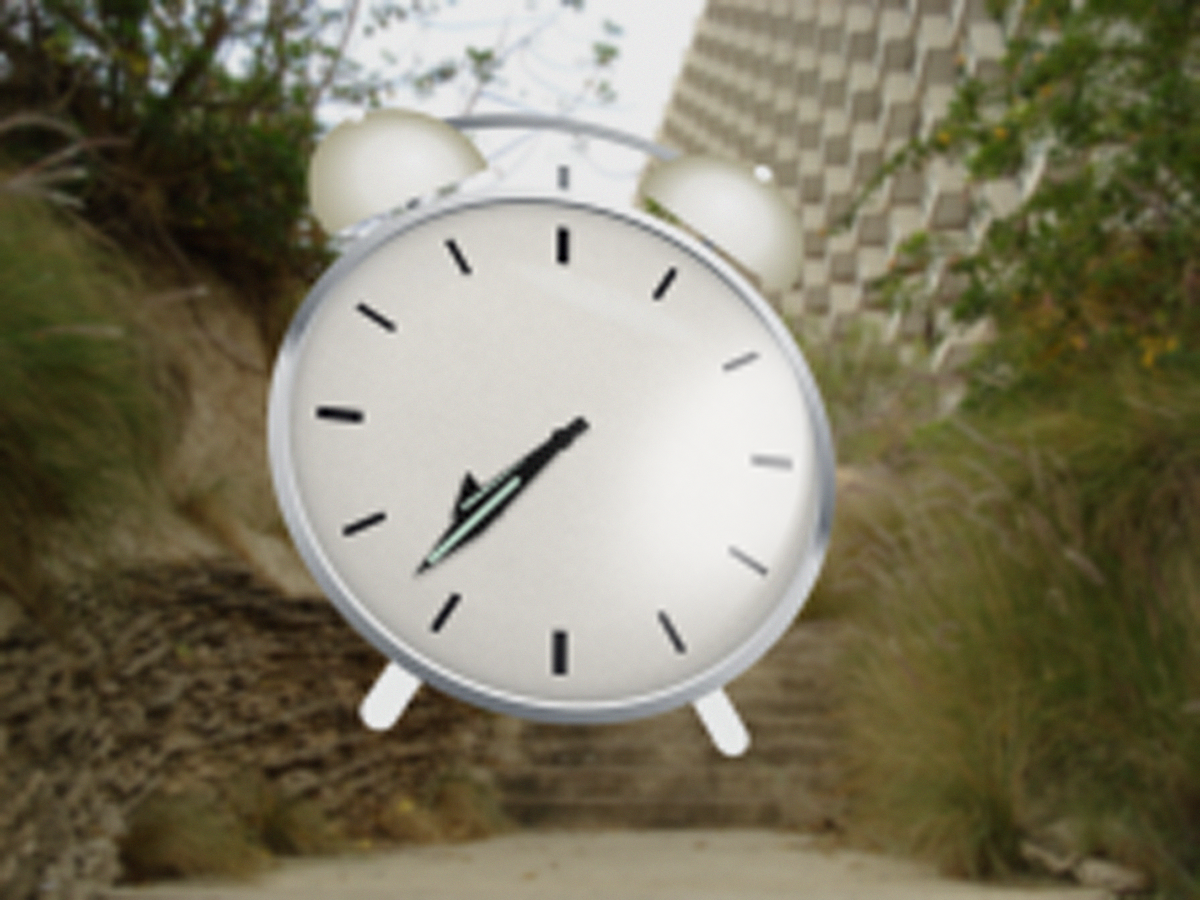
7:37
